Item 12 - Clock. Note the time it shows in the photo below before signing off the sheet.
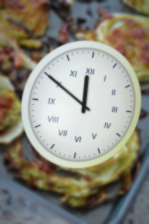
11:50
